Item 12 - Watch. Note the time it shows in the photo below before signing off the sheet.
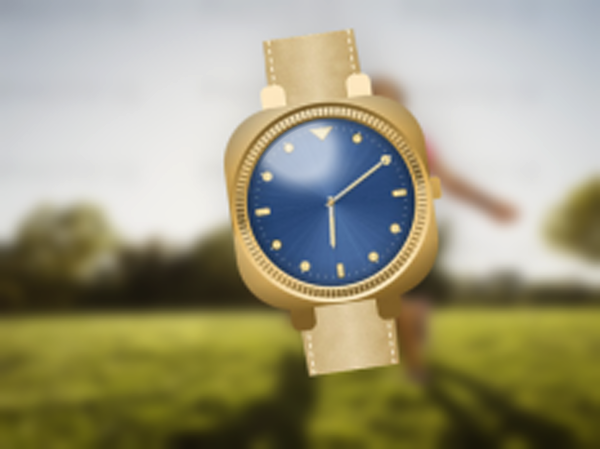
6:10
